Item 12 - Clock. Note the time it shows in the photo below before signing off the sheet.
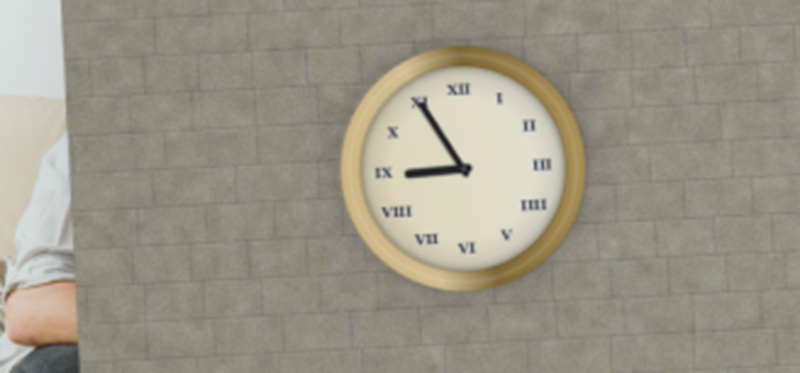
8:55
